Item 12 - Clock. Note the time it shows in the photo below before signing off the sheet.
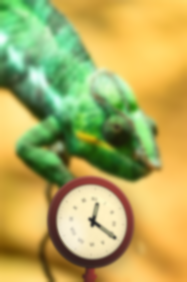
12:20
